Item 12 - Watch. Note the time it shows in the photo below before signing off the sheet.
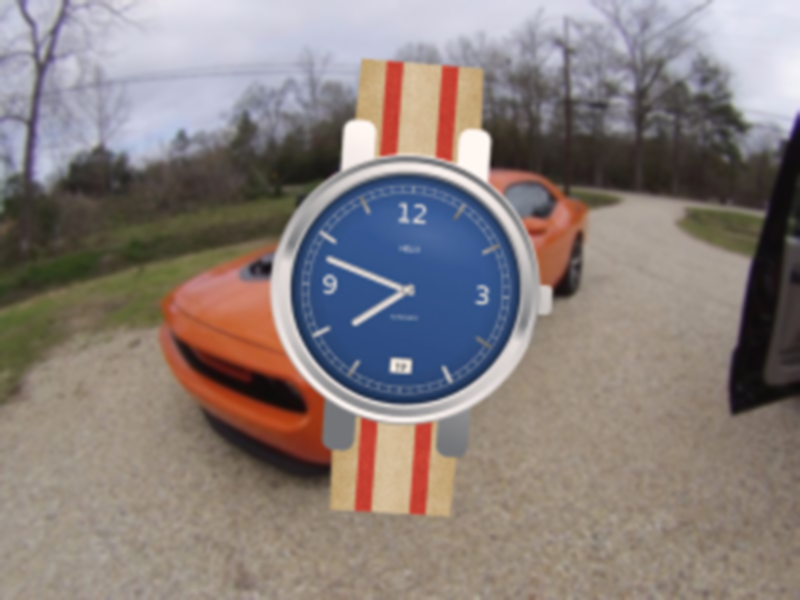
7:48
